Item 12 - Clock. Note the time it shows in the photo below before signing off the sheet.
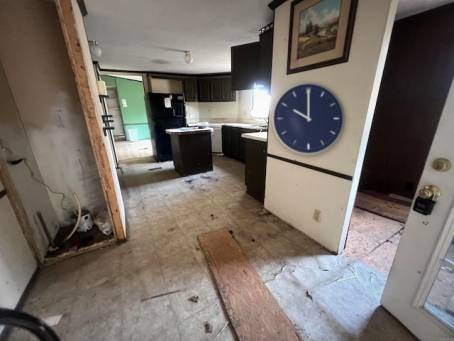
10:00
